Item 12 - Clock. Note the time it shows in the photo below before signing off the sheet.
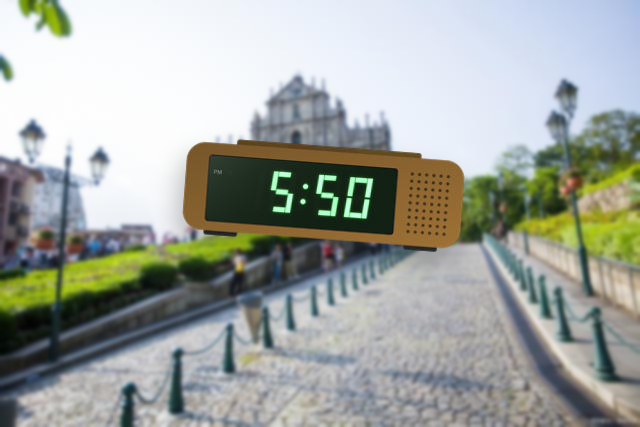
5:50
